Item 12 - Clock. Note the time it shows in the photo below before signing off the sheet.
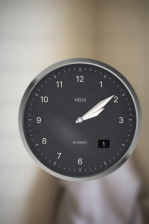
2:09
